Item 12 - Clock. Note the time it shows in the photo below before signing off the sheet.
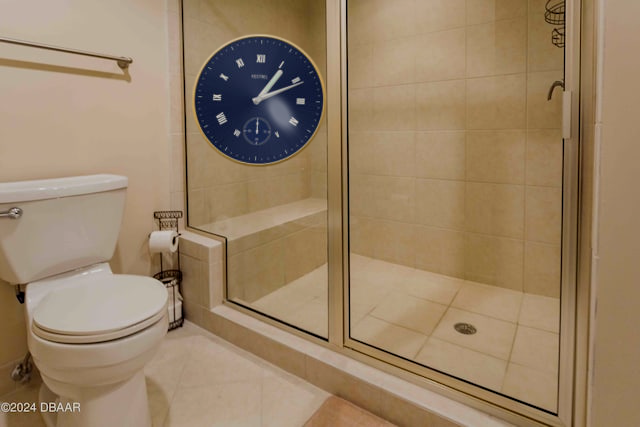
1:11
